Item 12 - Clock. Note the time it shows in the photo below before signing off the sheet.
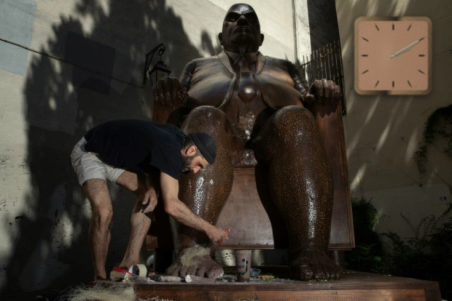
2:10
